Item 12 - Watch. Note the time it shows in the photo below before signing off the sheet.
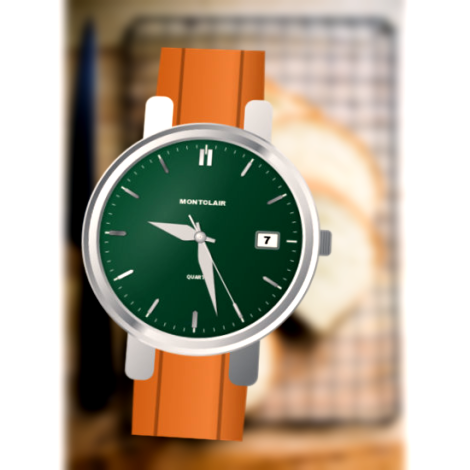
9:27:25
